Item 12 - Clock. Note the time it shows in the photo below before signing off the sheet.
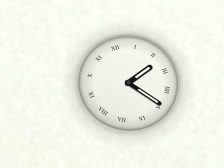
2:24
